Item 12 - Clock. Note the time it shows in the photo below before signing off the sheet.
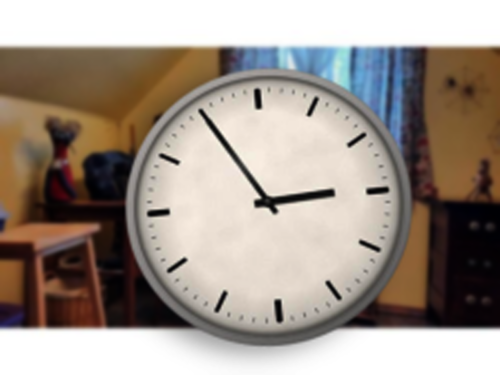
2:55
